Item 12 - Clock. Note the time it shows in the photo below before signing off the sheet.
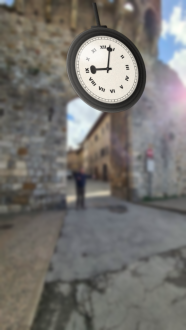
9:03
